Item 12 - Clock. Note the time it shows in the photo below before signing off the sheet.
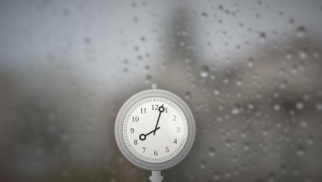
8:03
